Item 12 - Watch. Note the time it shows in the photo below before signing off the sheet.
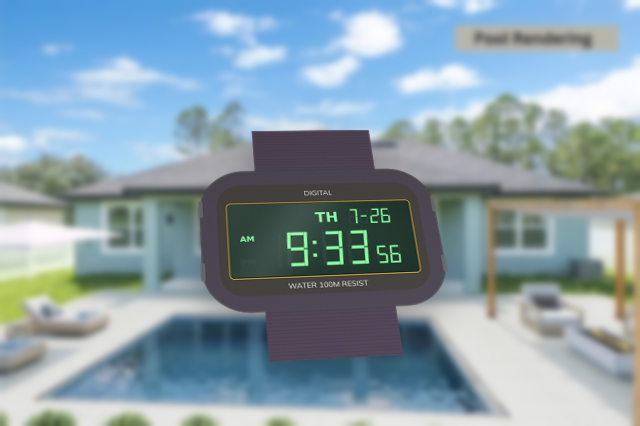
9:33:56
